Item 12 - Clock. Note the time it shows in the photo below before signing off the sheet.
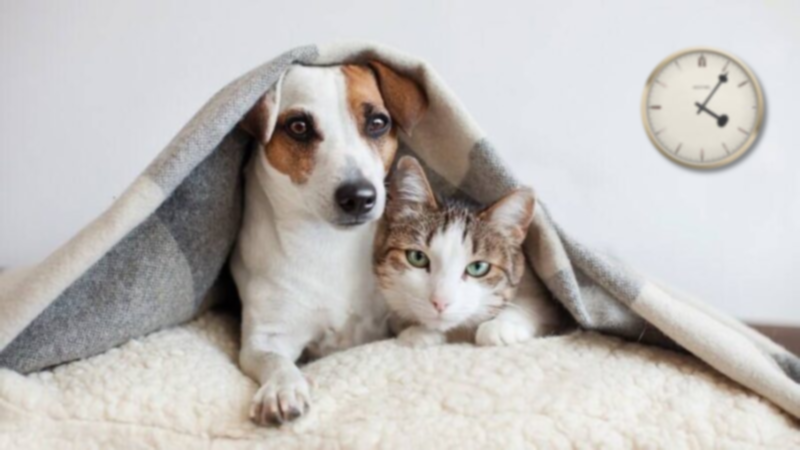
4:06
